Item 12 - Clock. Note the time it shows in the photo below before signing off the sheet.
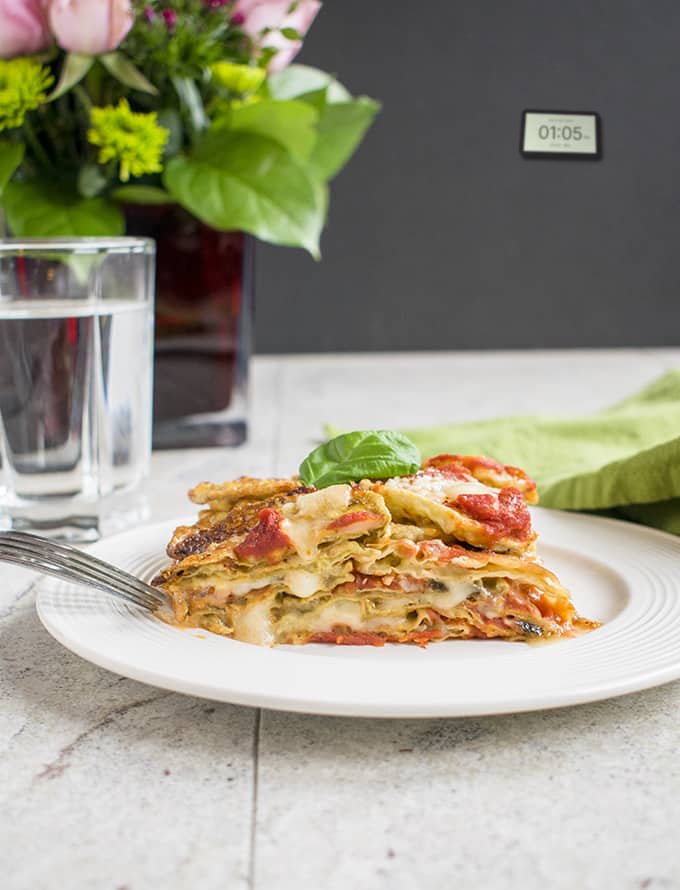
1:05
